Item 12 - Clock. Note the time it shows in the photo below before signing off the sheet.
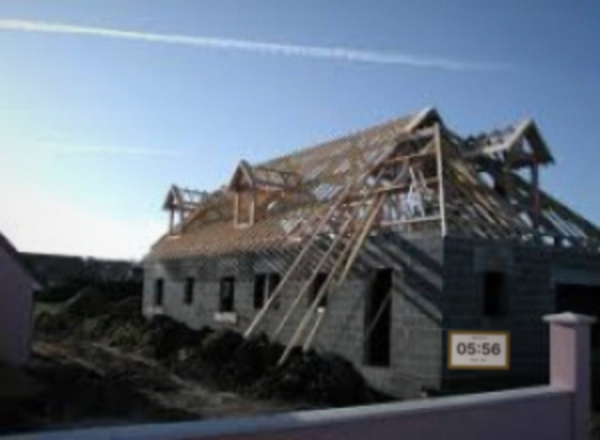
5:56
